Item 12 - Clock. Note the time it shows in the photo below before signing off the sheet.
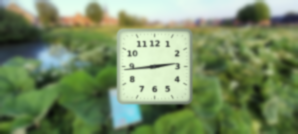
2:44
